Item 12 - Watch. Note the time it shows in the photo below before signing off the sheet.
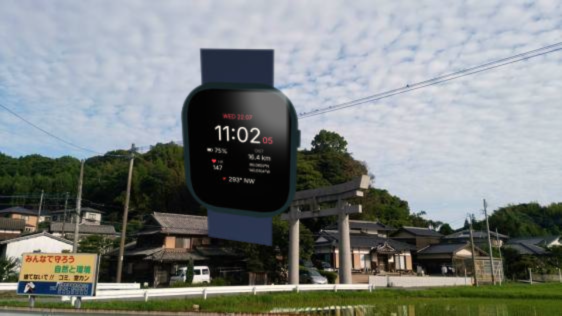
11:02
